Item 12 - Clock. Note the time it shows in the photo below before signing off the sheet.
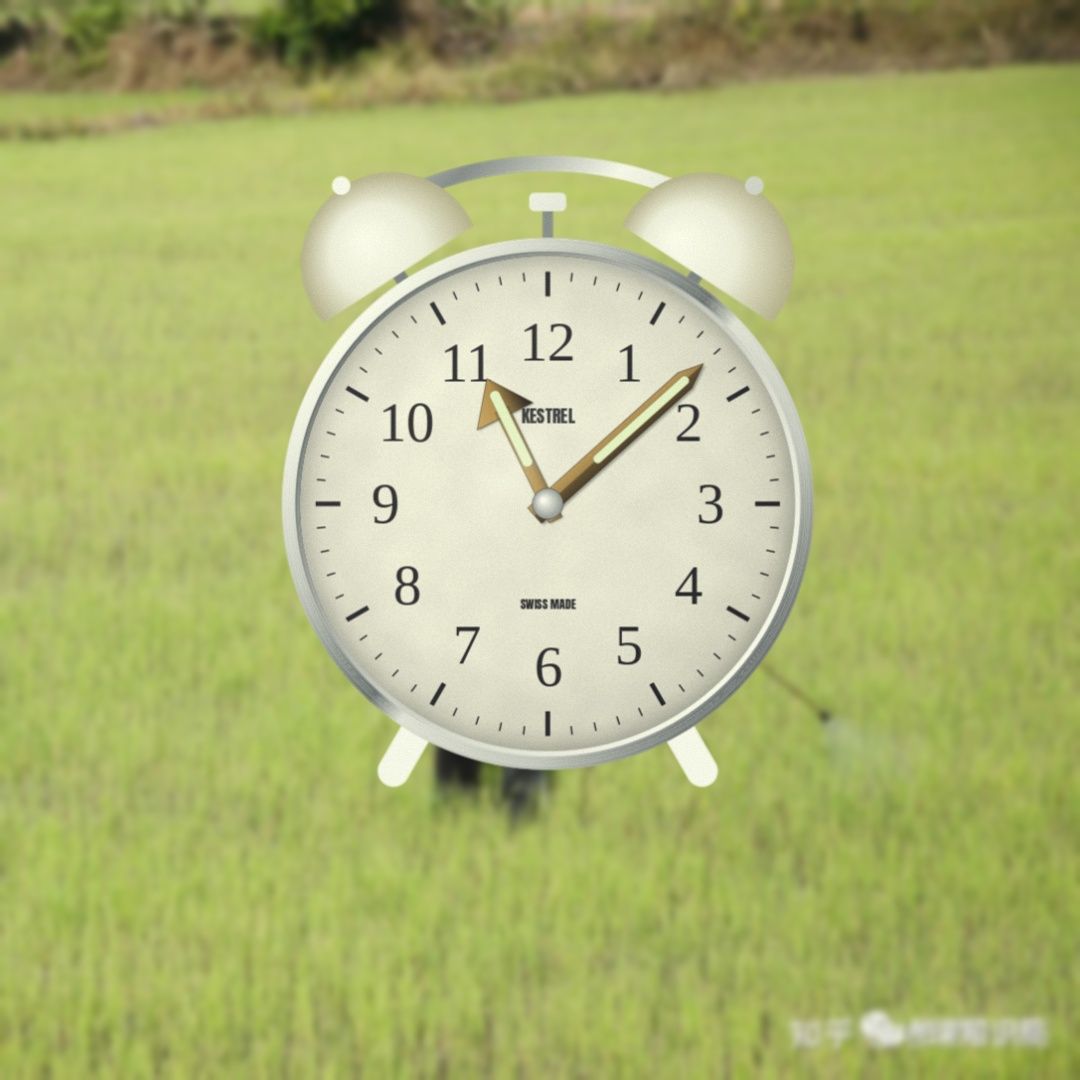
11:08
